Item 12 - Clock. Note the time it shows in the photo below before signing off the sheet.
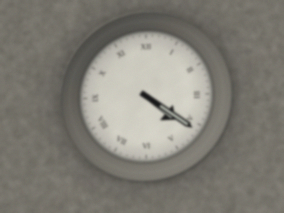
4:21
